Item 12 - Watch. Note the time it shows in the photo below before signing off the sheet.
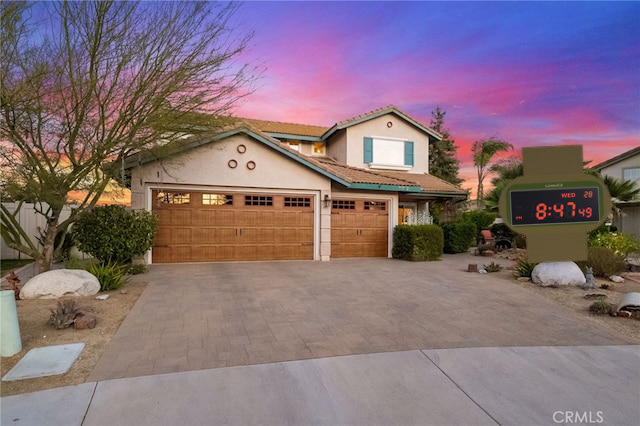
8:47:49
